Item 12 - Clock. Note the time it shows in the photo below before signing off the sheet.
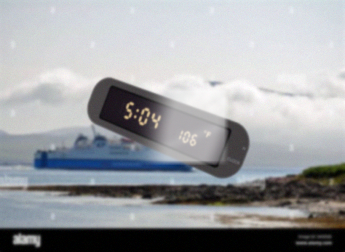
5:04
